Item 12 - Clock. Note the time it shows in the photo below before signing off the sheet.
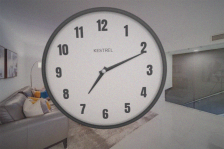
7:11
